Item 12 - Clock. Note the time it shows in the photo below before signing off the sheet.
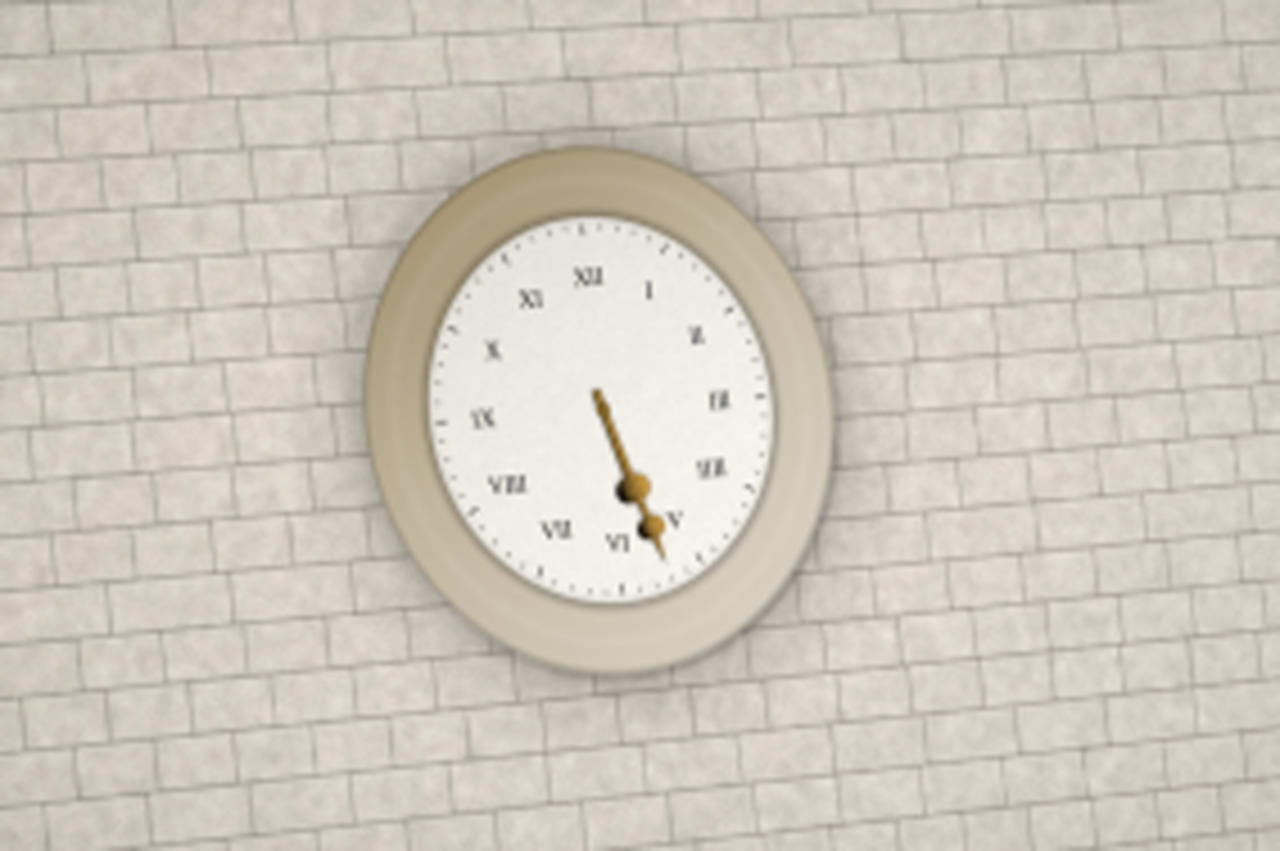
5:27
